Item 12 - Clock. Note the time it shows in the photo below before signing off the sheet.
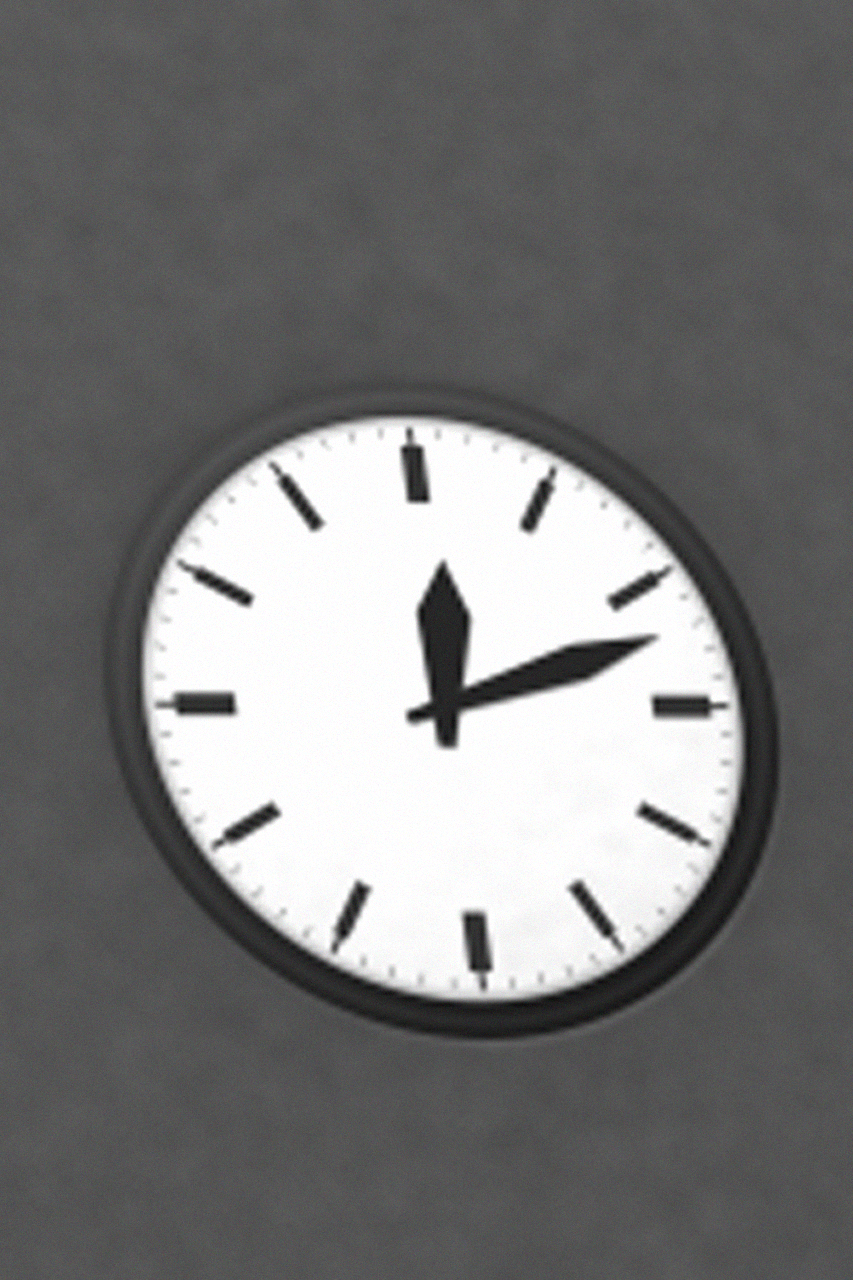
12:12
